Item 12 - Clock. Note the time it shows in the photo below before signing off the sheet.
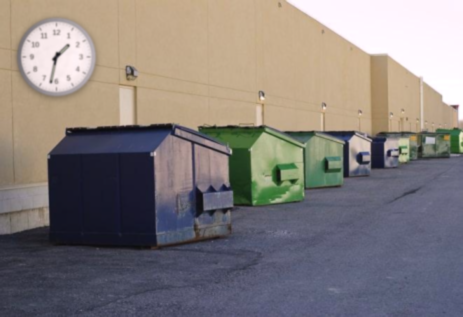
1:32
